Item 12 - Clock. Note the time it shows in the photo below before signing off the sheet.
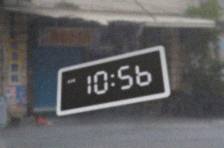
10:56
